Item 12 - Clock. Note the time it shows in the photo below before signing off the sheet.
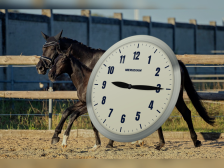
9:15
